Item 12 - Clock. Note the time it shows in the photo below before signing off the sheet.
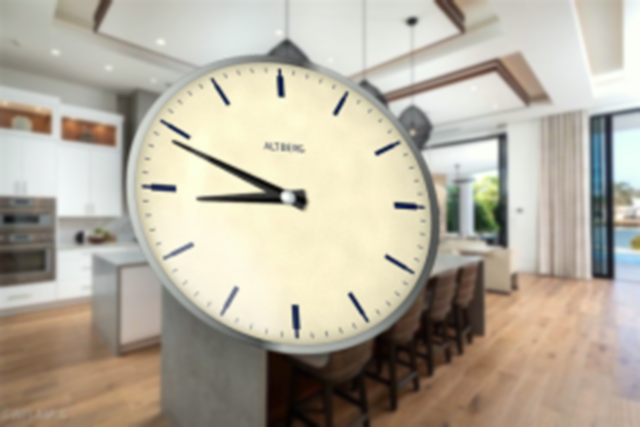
8:49
